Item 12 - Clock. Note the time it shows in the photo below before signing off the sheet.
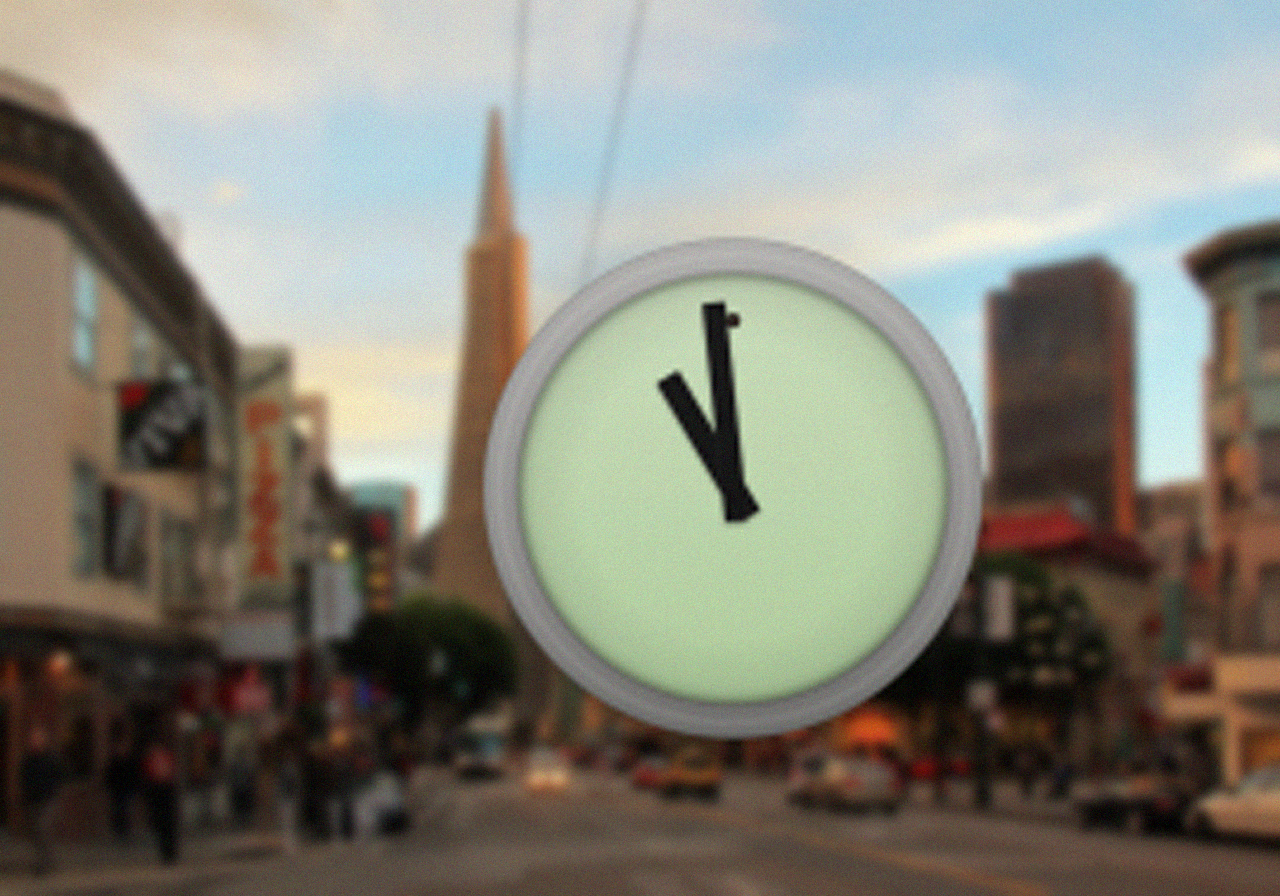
10:59
